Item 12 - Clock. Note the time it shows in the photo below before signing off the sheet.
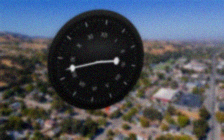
2:42
